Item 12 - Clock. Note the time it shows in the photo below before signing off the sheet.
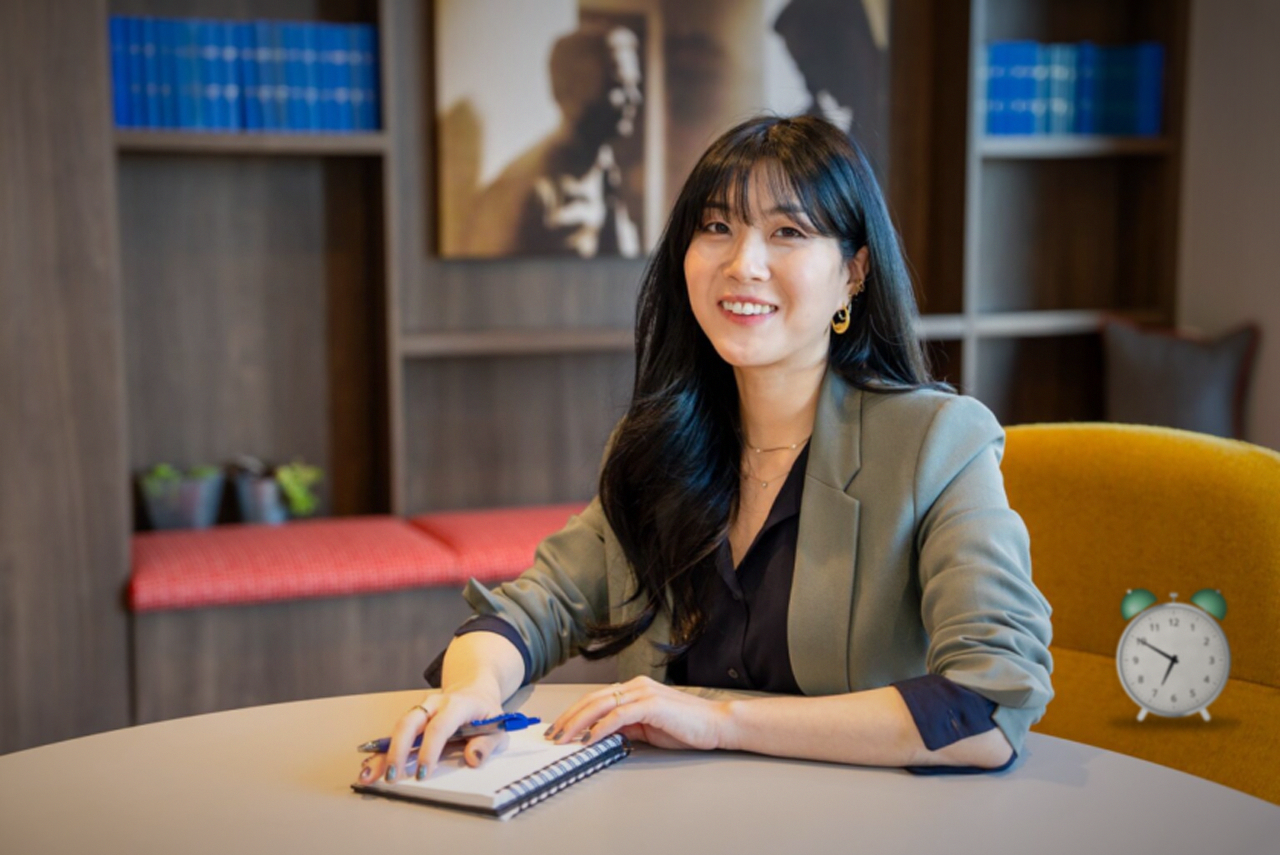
6:50
